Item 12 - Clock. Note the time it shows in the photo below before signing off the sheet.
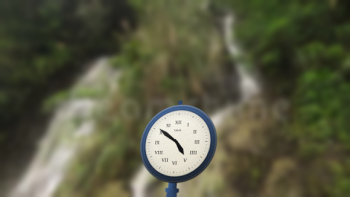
4:51
